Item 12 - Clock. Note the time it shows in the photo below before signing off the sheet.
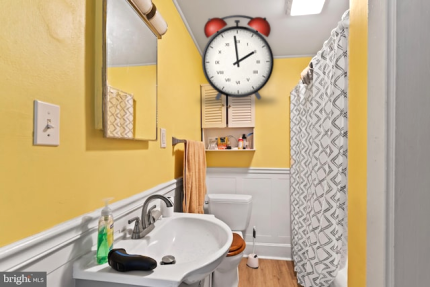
1:59
